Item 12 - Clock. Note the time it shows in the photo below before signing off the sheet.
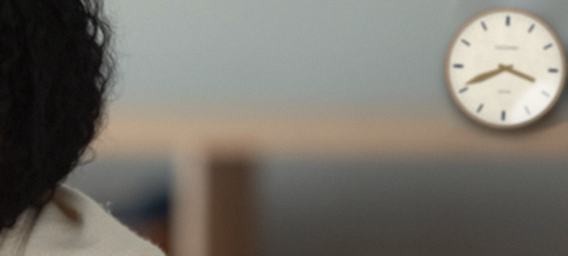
3:41
